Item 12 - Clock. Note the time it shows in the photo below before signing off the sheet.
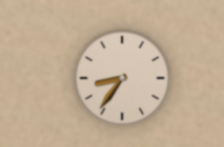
8:36
